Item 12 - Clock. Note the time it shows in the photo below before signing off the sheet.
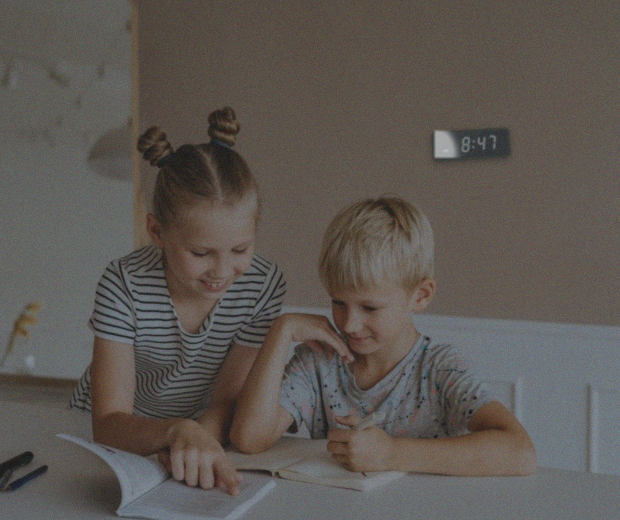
8:47
